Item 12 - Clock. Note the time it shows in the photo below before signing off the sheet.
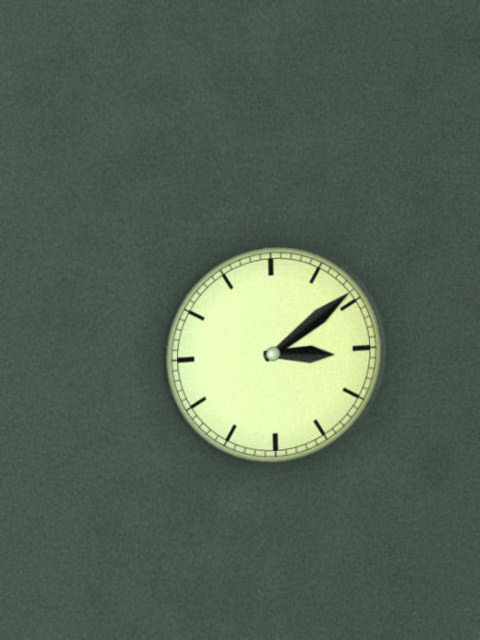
3:09
